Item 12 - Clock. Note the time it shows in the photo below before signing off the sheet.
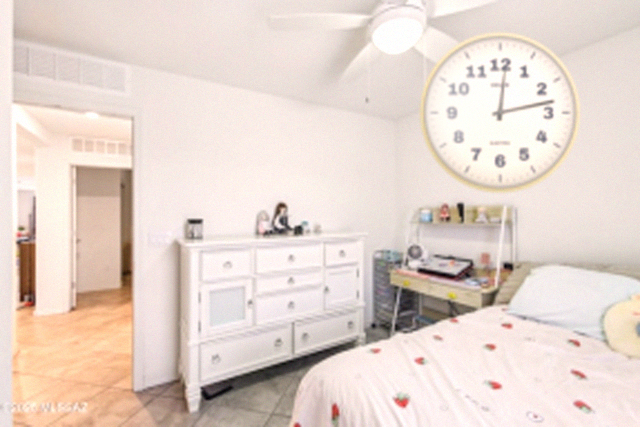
12:13
